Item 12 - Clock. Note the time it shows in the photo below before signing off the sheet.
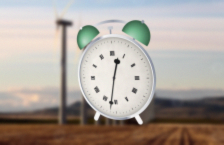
12:32
